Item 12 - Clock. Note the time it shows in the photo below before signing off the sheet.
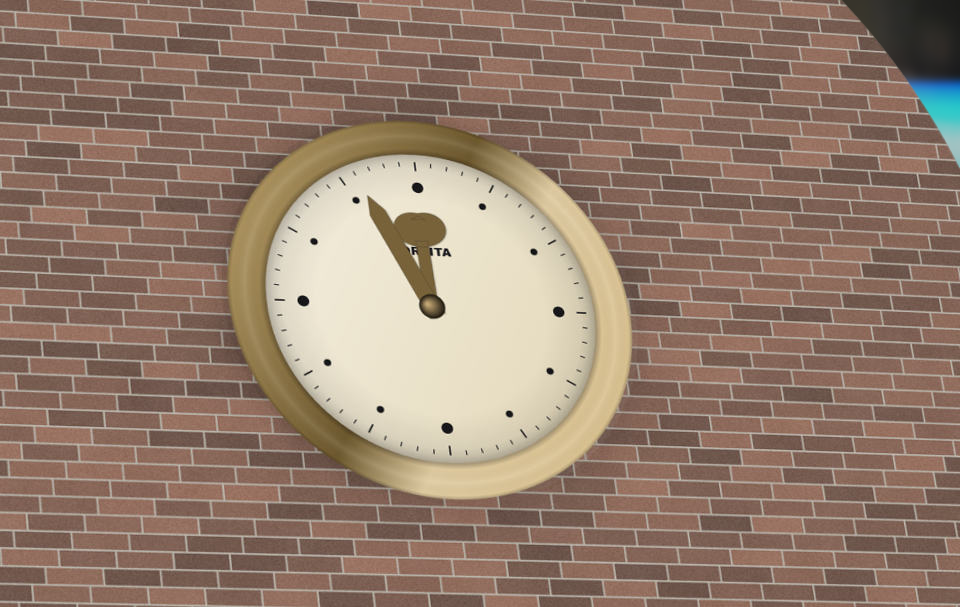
11:56
